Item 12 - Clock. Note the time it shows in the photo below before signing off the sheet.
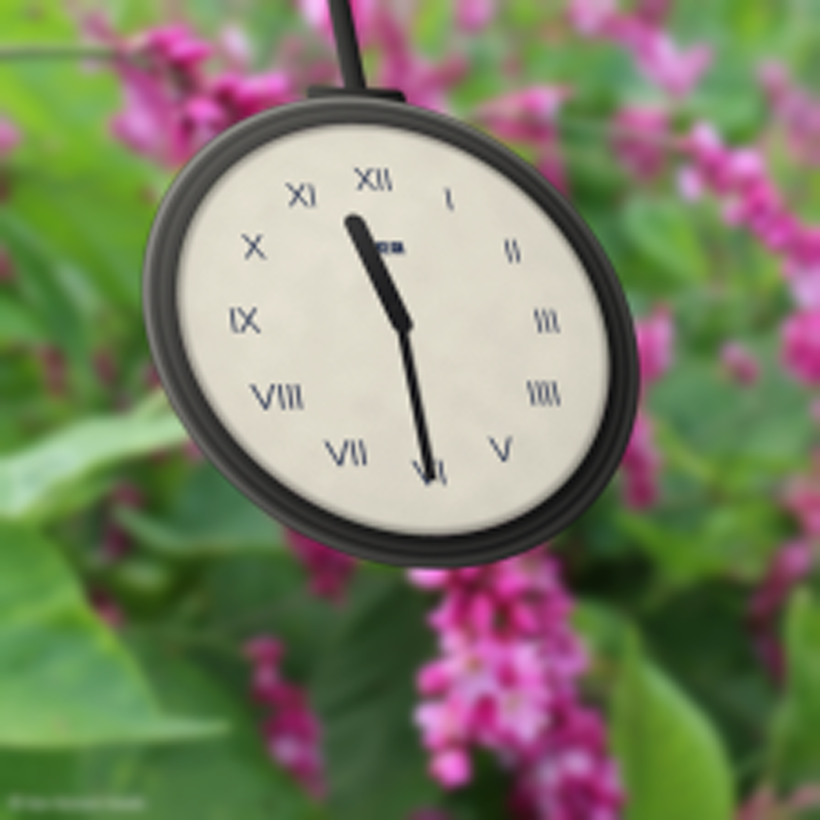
11:30
